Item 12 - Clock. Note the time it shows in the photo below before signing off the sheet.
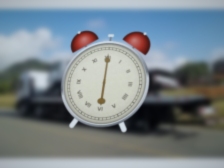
6:00
